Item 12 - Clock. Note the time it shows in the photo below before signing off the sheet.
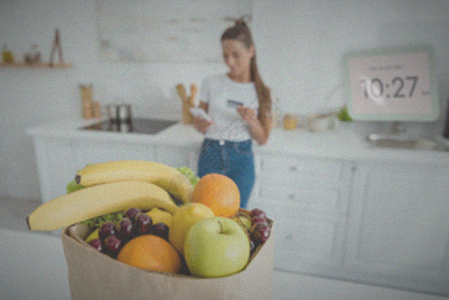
10:27
